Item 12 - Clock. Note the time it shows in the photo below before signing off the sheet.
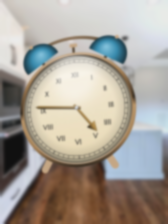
4:46
